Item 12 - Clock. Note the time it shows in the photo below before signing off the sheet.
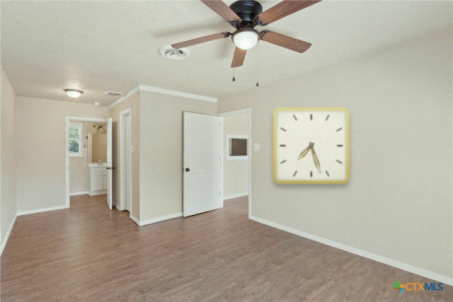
7:27
